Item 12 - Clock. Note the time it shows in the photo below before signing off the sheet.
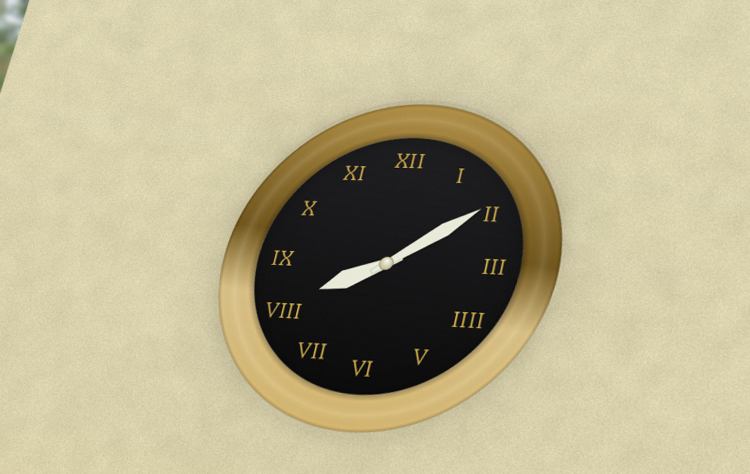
8:09
